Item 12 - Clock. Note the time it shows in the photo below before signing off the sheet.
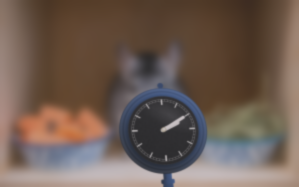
2:10
